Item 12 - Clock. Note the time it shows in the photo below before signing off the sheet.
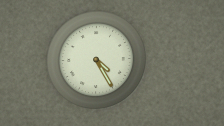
4:25
